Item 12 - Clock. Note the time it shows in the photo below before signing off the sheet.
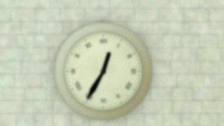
12:35
